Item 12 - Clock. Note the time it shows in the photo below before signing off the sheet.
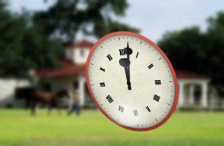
12:02
